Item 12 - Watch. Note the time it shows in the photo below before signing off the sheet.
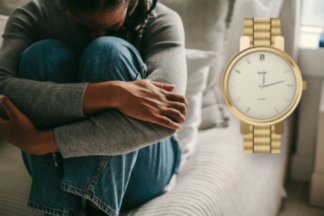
12:13
